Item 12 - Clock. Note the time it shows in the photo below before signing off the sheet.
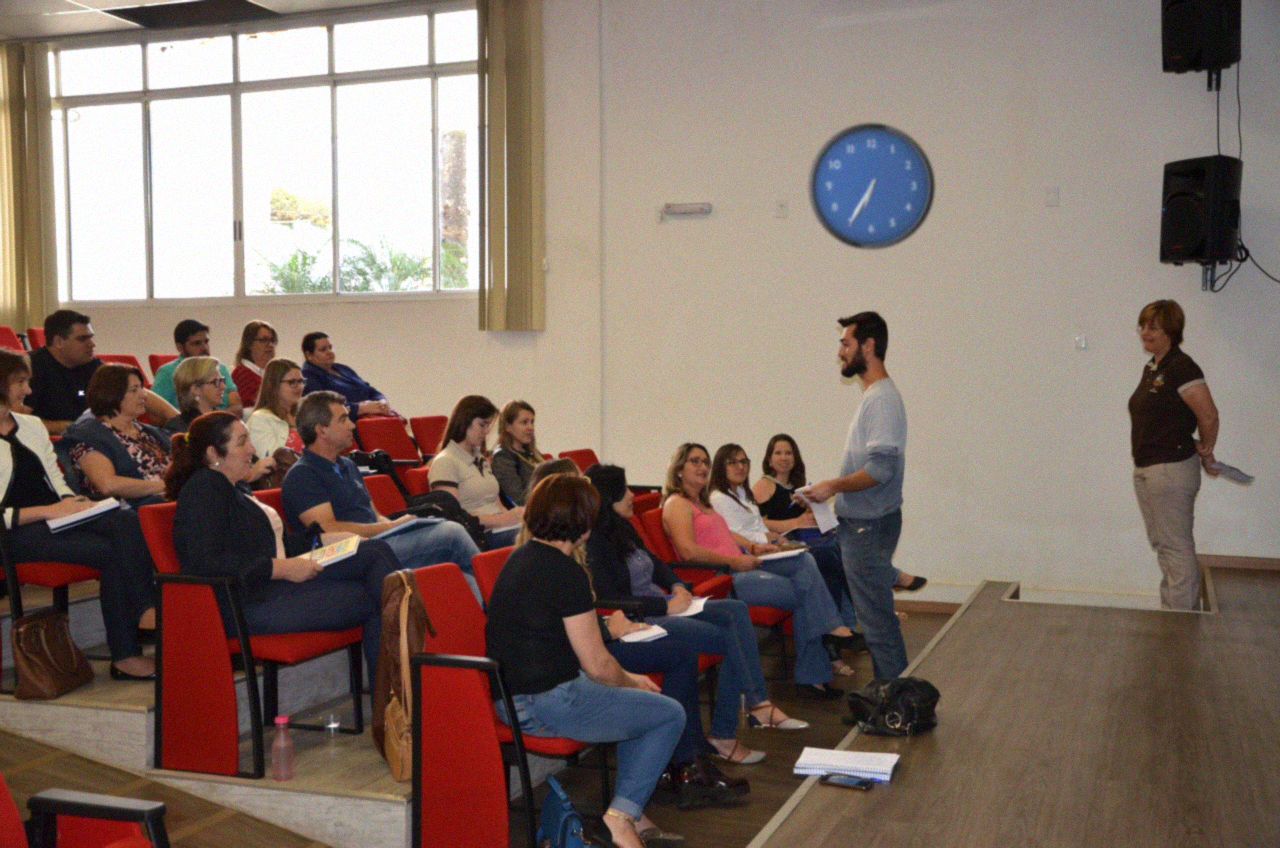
6:35
